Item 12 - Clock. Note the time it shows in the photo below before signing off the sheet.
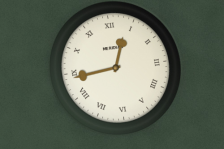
12:44
